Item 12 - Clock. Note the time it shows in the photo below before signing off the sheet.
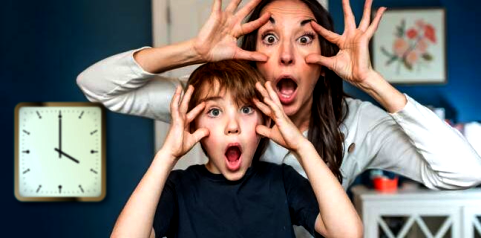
4:00
